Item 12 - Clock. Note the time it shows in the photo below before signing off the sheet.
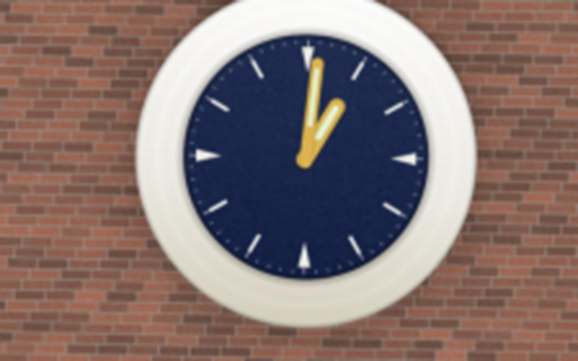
1:01
